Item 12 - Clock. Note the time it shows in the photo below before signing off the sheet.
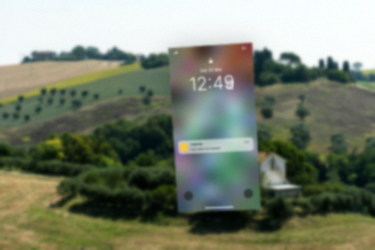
12:49
